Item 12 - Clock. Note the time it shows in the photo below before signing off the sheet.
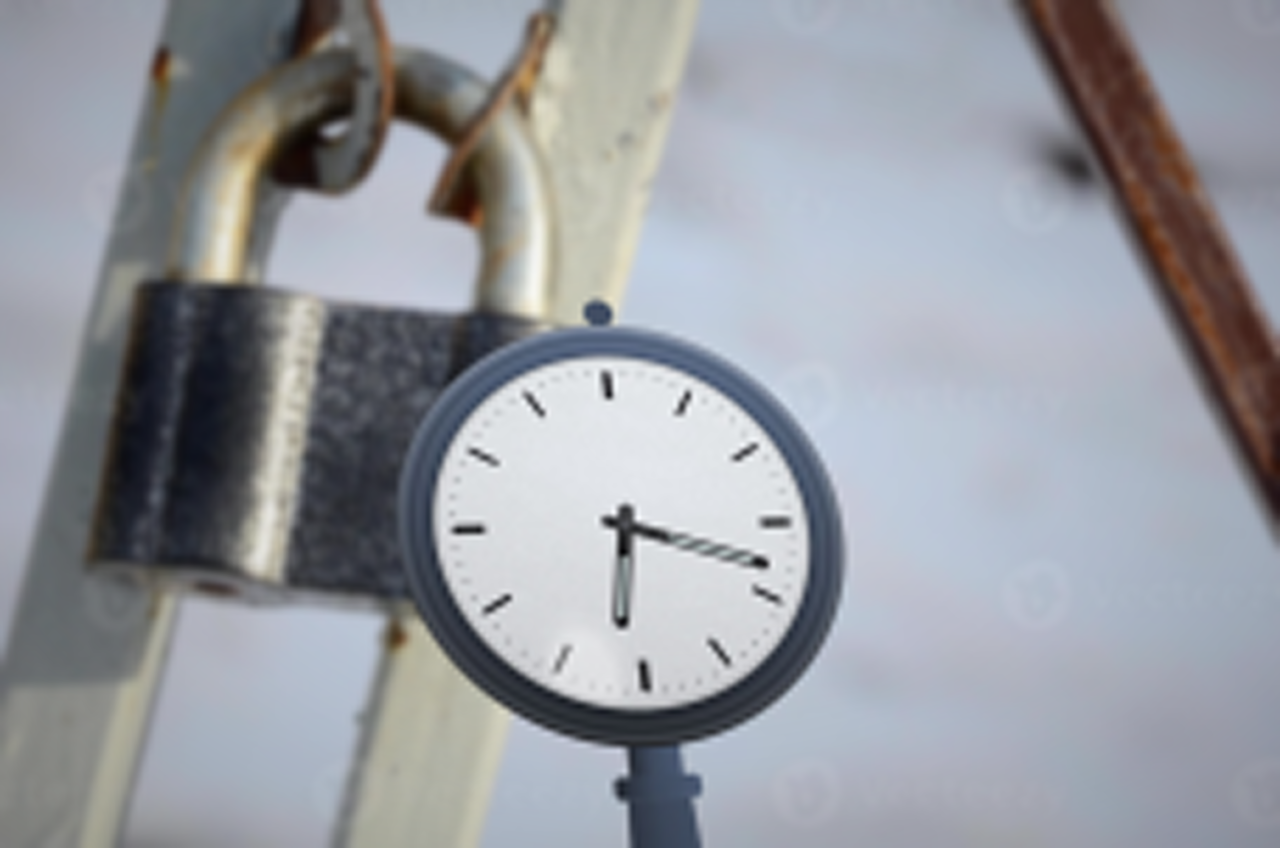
6:18
